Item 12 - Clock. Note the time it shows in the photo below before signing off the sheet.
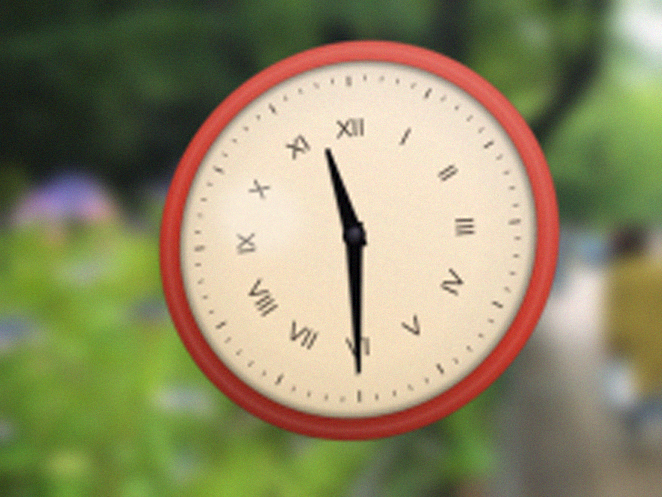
11:30
